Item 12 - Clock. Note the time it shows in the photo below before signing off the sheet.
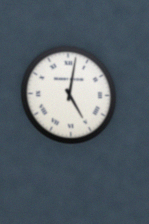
5:02
